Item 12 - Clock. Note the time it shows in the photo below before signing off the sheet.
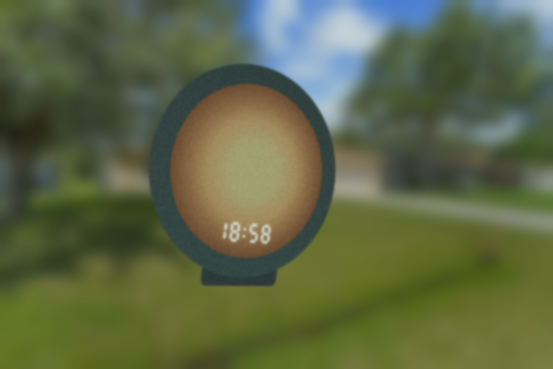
18:58
